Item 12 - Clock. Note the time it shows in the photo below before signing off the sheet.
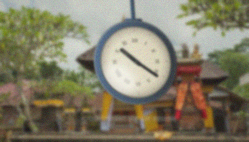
10:21
